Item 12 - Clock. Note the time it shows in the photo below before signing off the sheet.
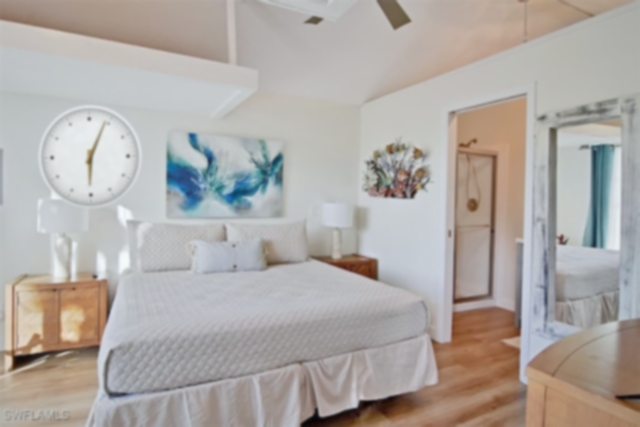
6:04
